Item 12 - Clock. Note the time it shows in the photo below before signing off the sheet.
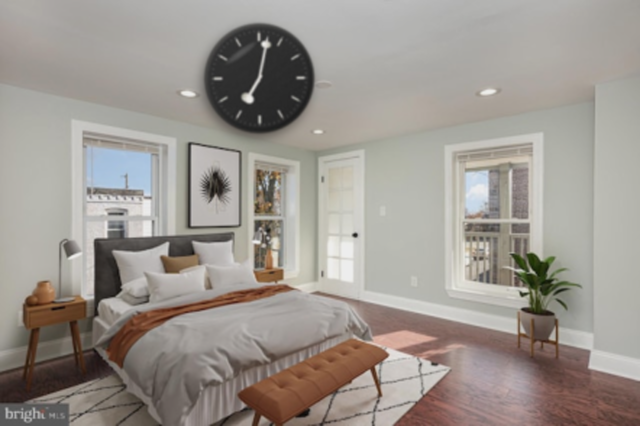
7:02
